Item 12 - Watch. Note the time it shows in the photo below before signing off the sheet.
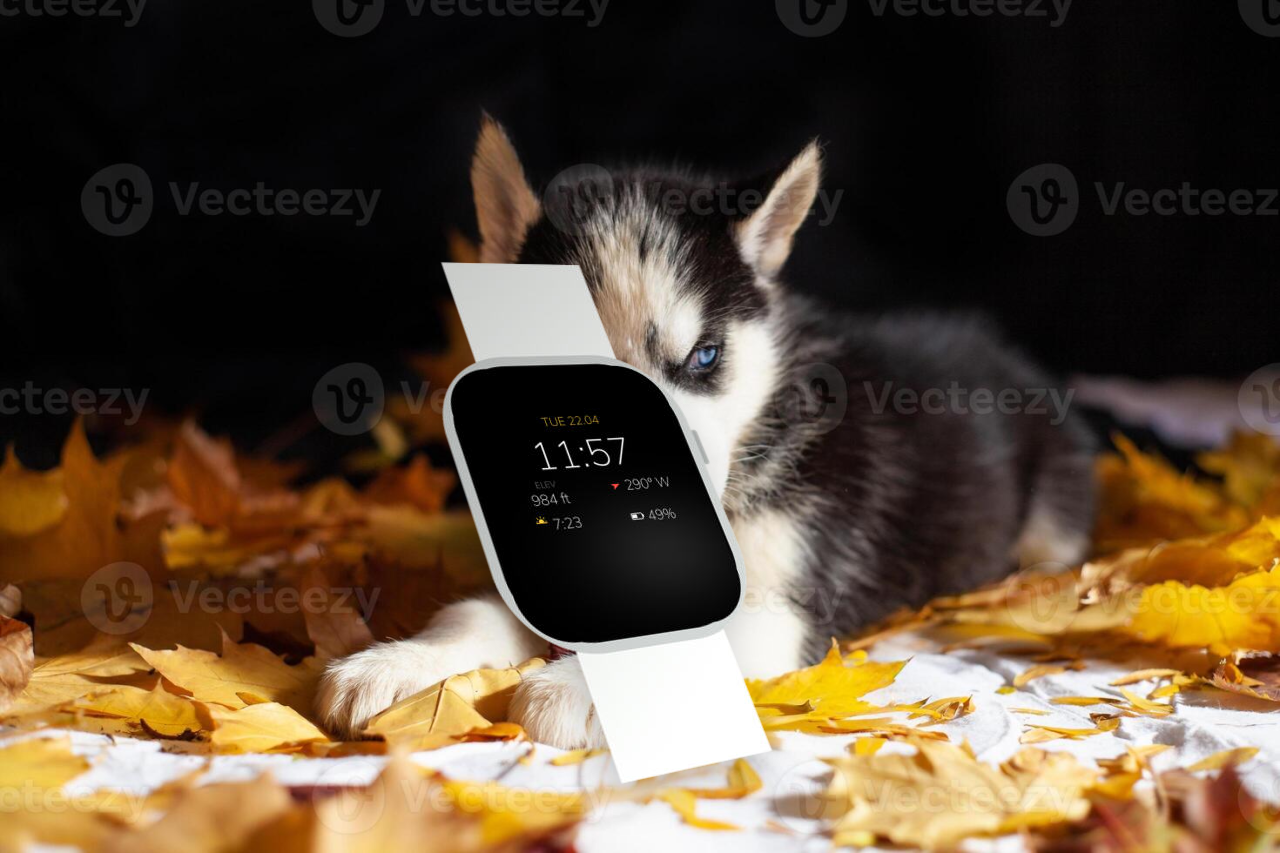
11:57
